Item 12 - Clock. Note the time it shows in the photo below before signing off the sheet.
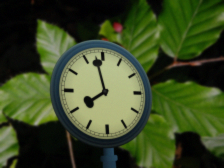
7:58
